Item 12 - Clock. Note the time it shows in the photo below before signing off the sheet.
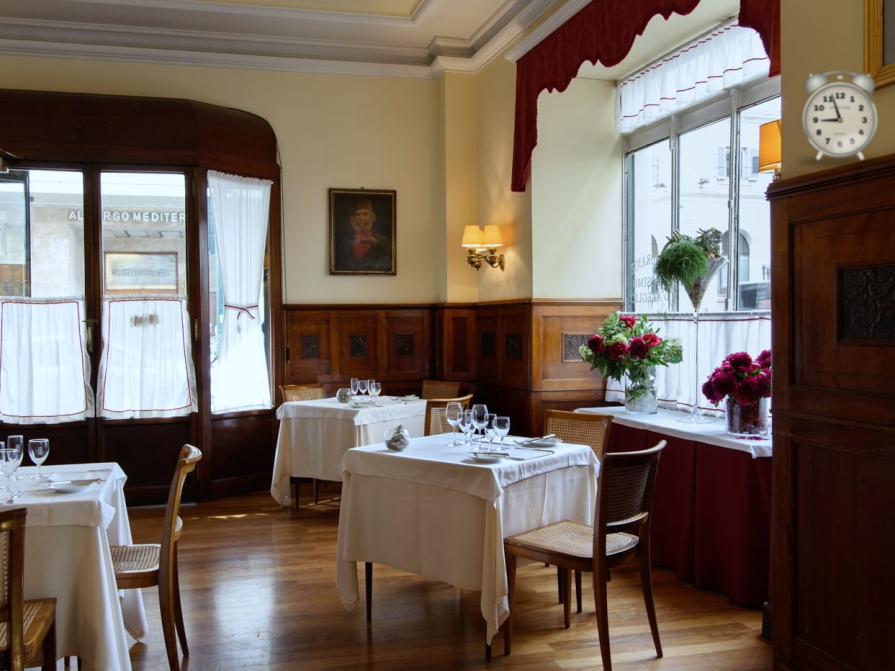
8:57
